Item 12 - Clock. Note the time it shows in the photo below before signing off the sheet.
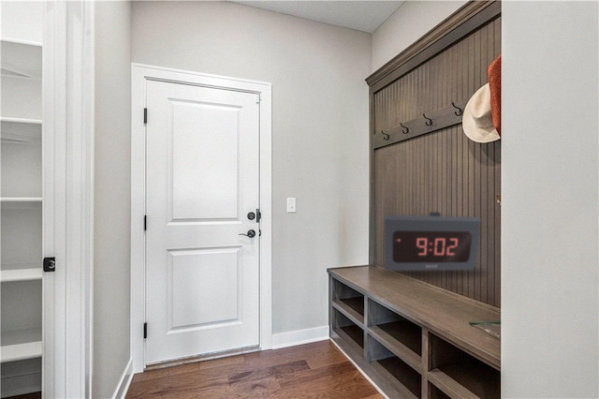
9:02
